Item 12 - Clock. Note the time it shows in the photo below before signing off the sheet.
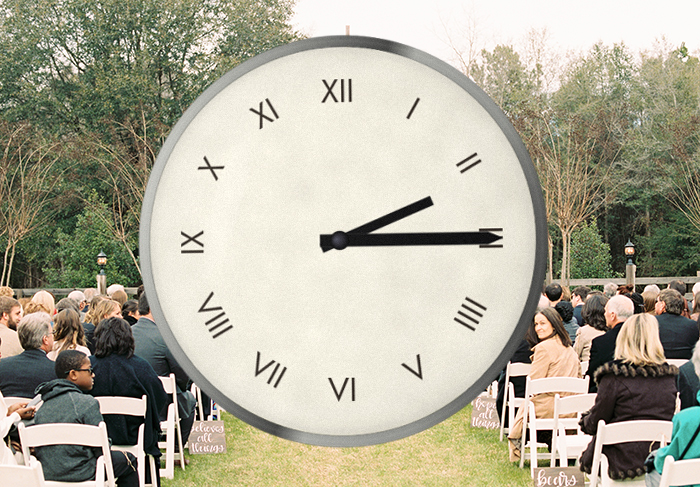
2:15
